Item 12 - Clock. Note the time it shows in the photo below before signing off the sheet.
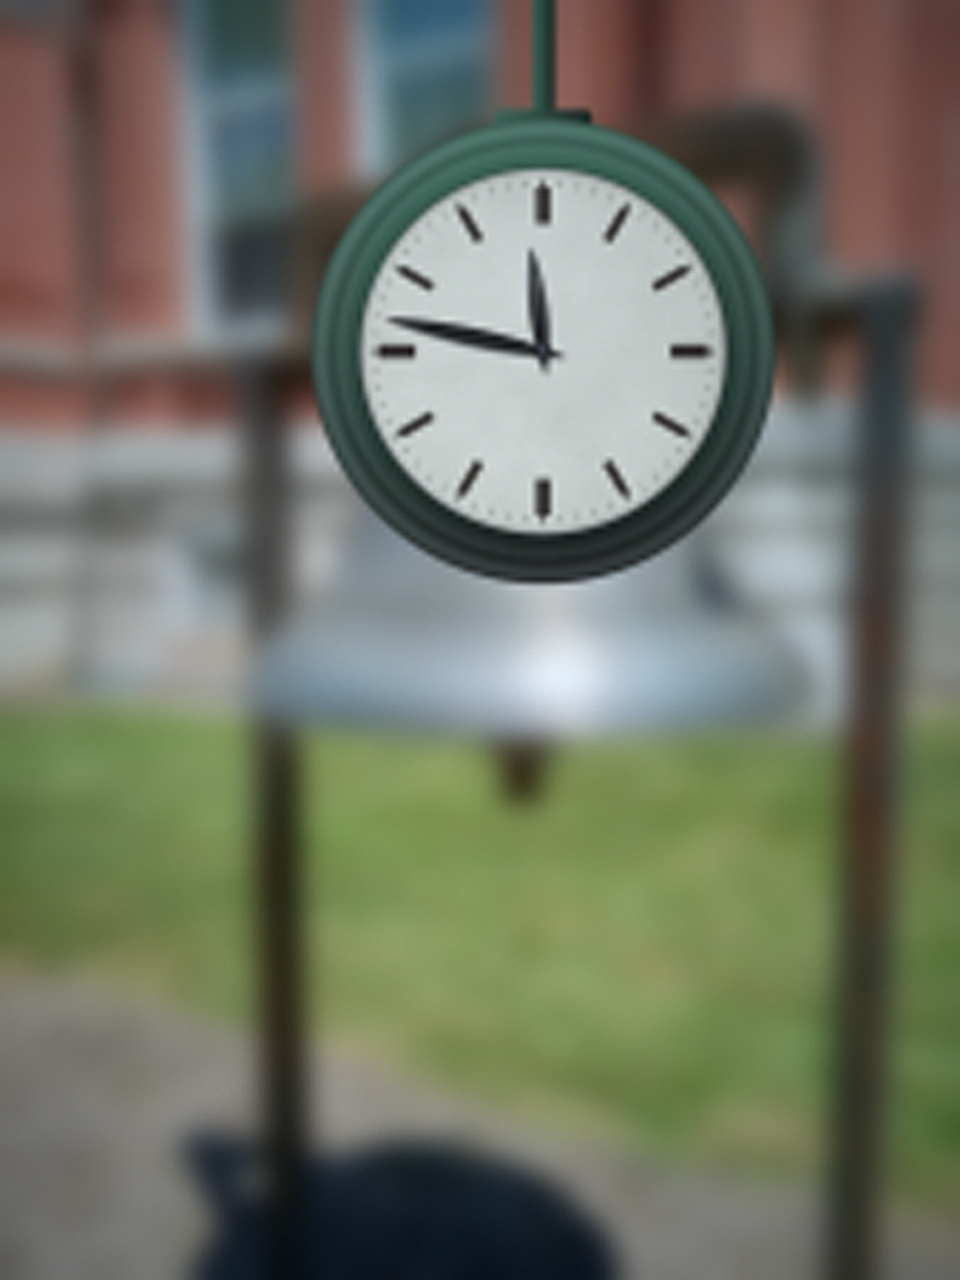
11:47
